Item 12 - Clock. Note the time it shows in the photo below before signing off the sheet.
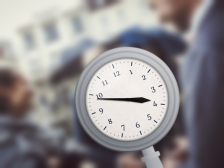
3:49
